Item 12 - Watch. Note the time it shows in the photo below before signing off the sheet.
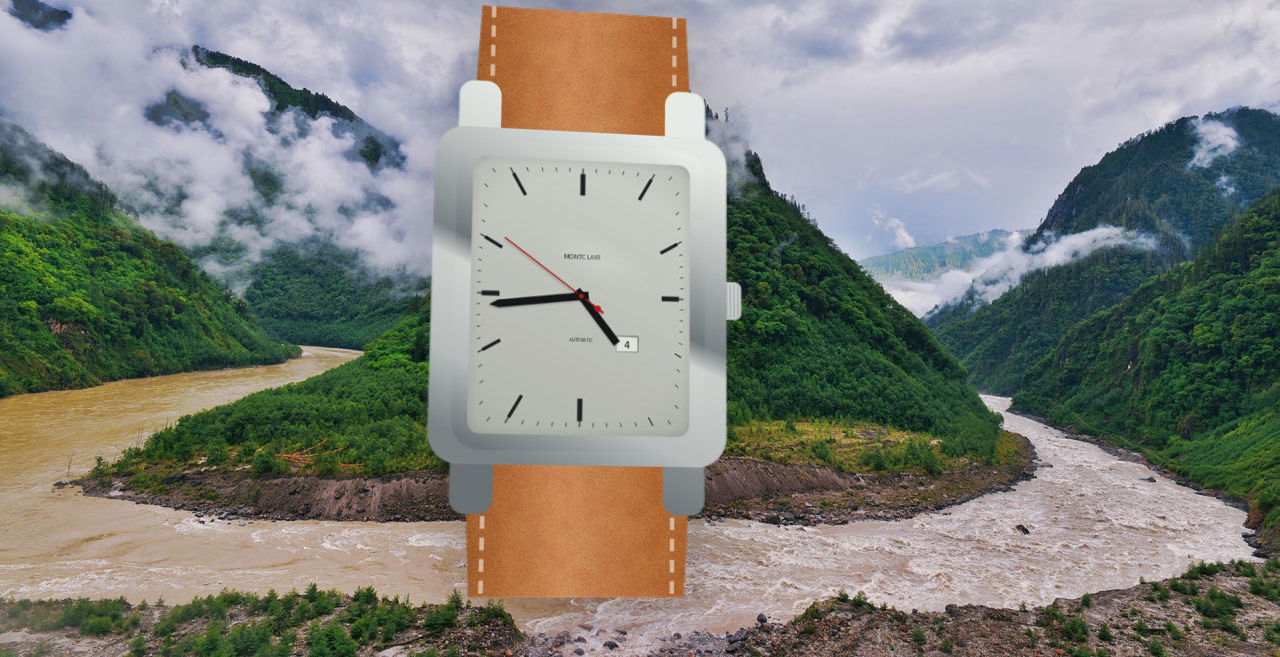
4:43:51
